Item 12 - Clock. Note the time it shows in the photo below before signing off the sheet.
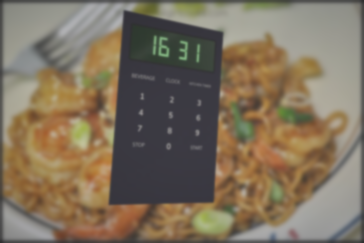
16:31
